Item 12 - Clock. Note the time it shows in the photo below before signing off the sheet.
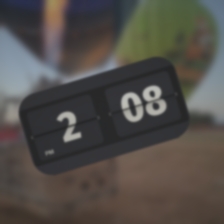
2:08
